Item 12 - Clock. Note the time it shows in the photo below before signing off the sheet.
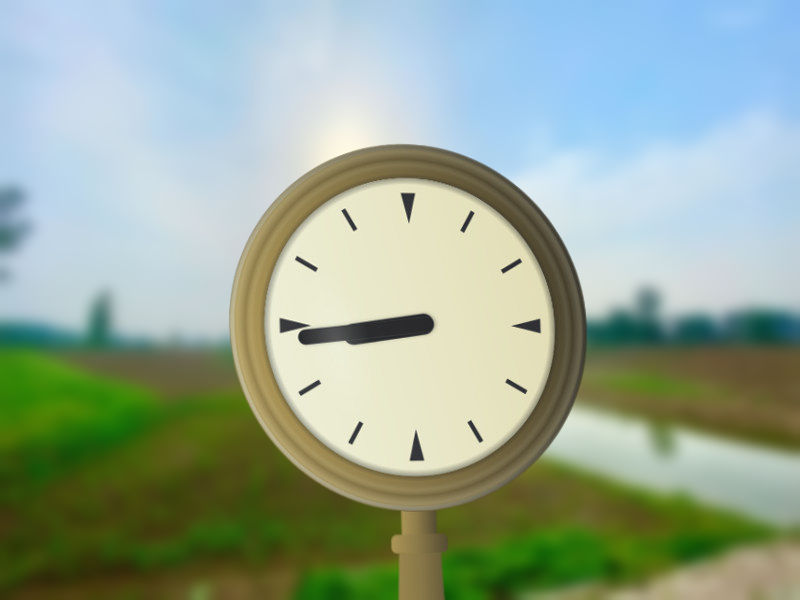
8:44
